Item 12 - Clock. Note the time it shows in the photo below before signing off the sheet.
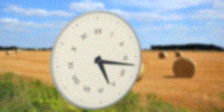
5:17
